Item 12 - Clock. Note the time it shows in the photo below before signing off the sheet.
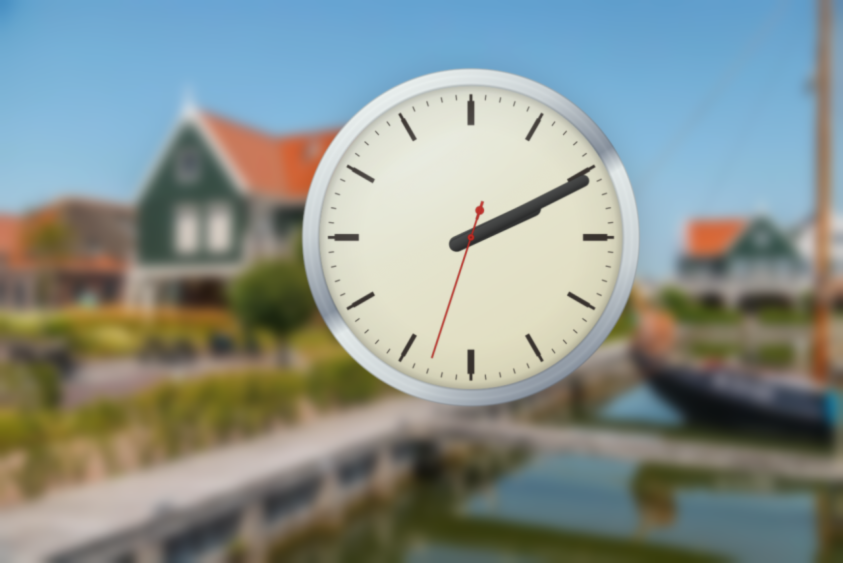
2:10:33
